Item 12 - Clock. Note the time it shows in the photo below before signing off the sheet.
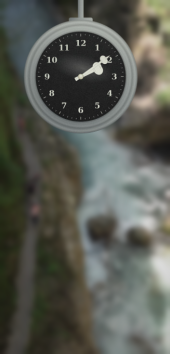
2:09
